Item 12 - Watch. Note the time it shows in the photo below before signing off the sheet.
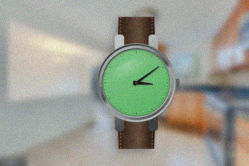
3:09
